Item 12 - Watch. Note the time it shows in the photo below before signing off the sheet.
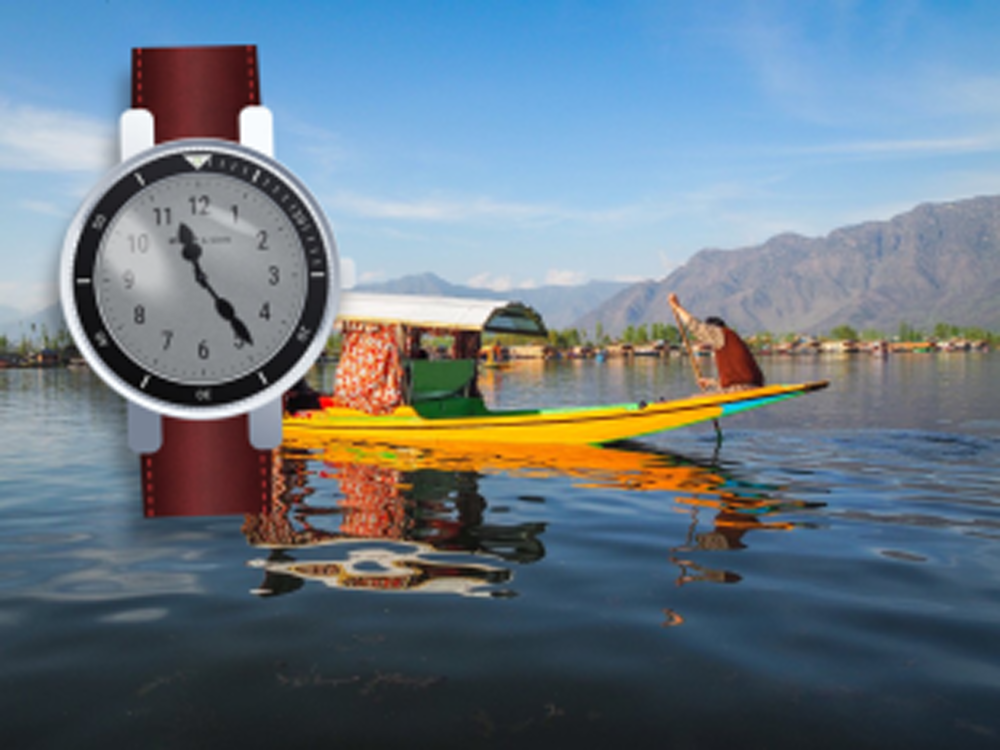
11:24
